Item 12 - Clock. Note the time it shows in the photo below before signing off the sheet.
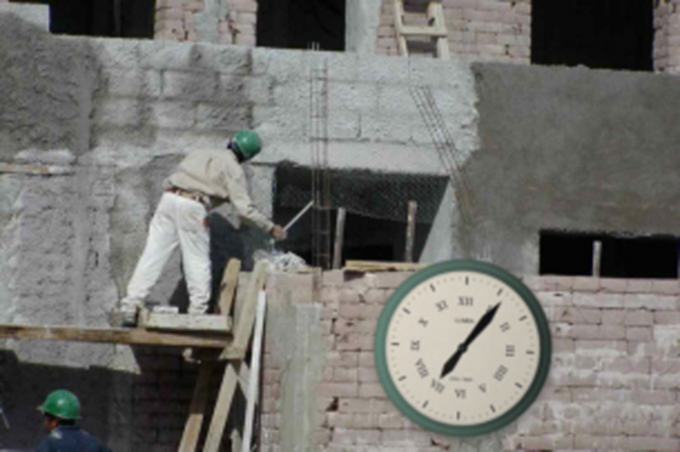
7:06
